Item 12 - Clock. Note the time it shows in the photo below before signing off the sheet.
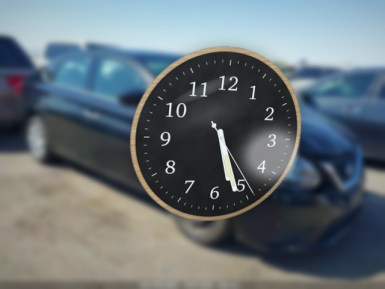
5:26:24
